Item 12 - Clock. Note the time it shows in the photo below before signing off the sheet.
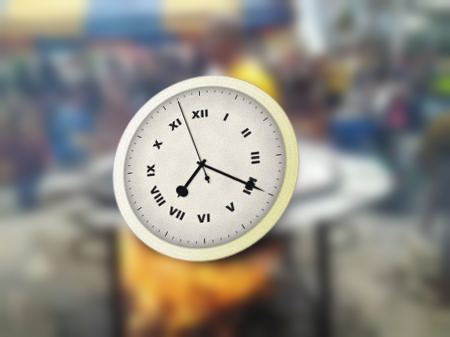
7:19:57
